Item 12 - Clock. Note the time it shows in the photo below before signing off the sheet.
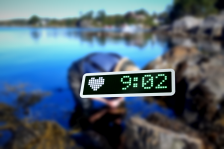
9:02
